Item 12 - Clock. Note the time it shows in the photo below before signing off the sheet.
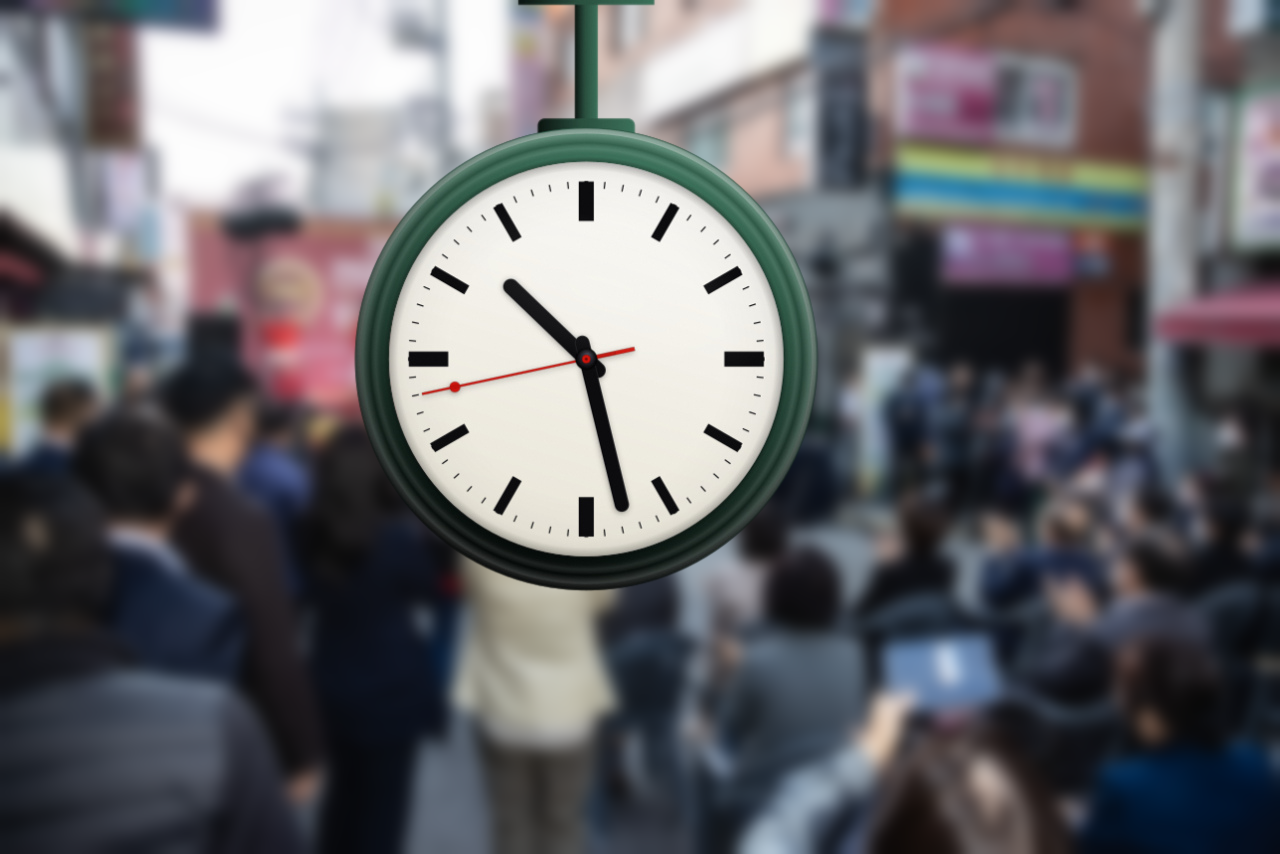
10:27:43
